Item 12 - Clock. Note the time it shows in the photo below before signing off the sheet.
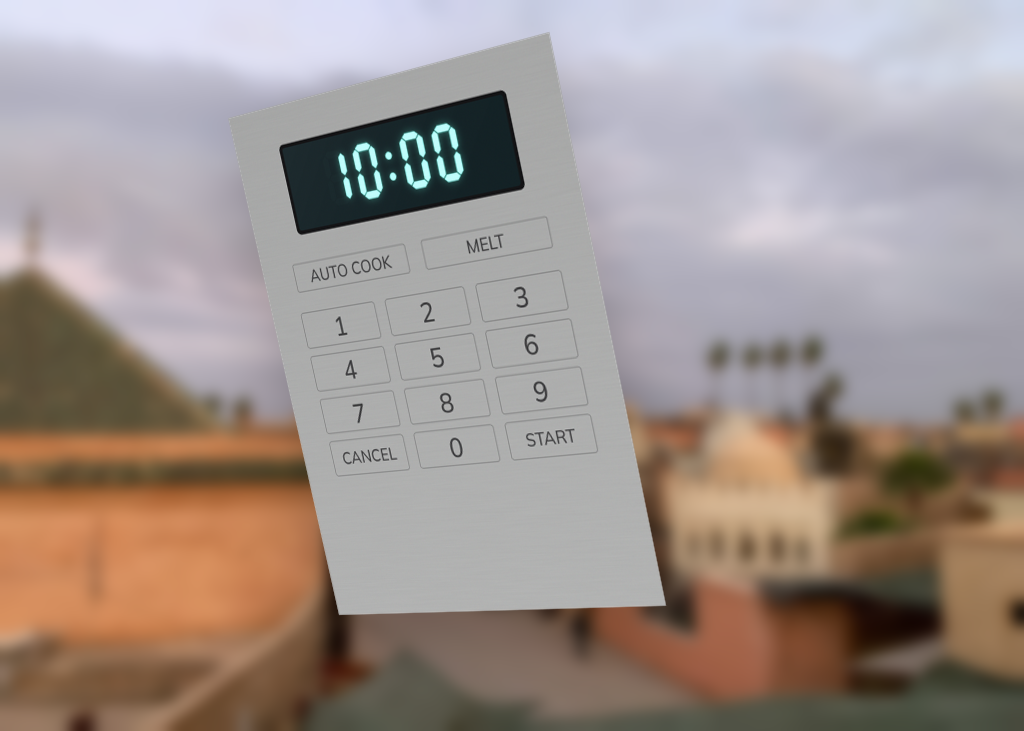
10:00
